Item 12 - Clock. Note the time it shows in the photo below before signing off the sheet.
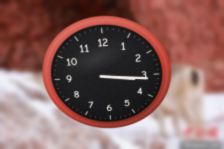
3:16
